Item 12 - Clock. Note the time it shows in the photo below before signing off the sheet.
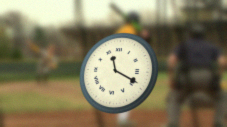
11:19
